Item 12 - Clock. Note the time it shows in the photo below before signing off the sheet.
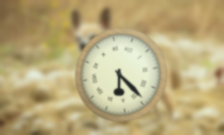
5:19
